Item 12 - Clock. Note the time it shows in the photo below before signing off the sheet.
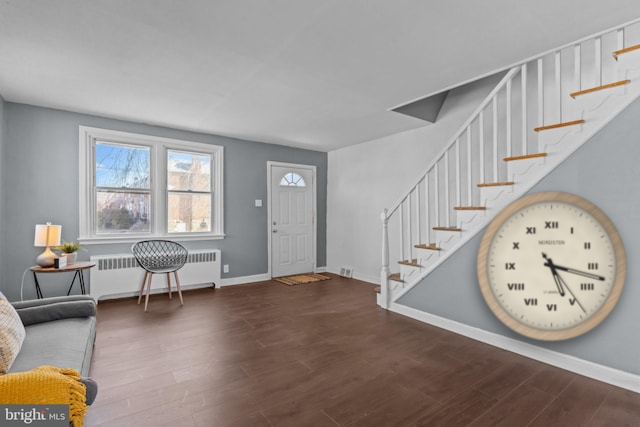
5:17:24
